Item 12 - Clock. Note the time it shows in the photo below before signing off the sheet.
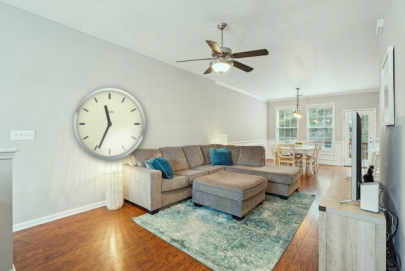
11:34
